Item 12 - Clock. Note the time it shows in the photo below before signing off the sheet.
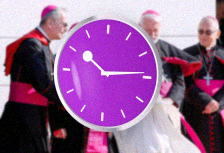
10:14
